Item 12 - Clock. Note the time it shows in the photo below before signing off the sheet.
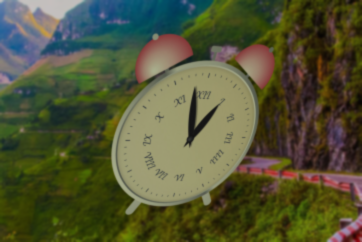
12:58
